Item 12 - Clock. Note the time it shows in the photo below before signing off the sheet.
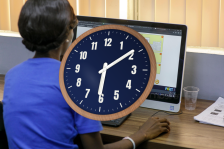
6:09
